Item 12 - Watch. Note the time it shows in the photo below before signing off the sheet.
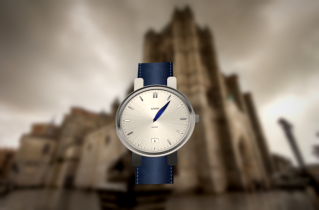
1:06
